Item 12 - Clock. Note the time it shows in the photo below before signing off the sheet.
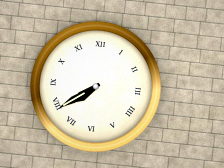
7:39
